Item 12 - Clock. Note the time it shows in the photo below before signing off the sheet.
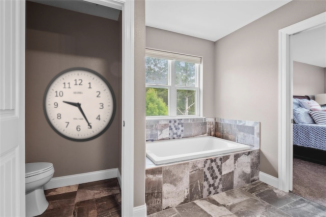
9:25
